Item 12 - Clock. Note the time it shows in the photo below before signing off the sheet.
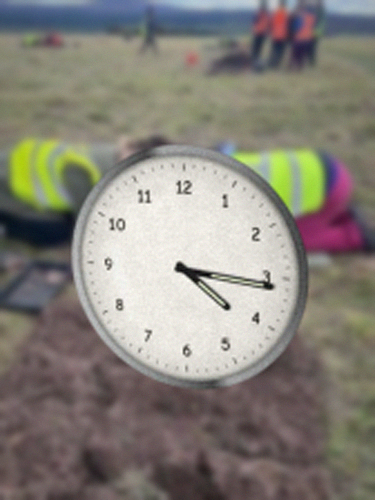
4:16
